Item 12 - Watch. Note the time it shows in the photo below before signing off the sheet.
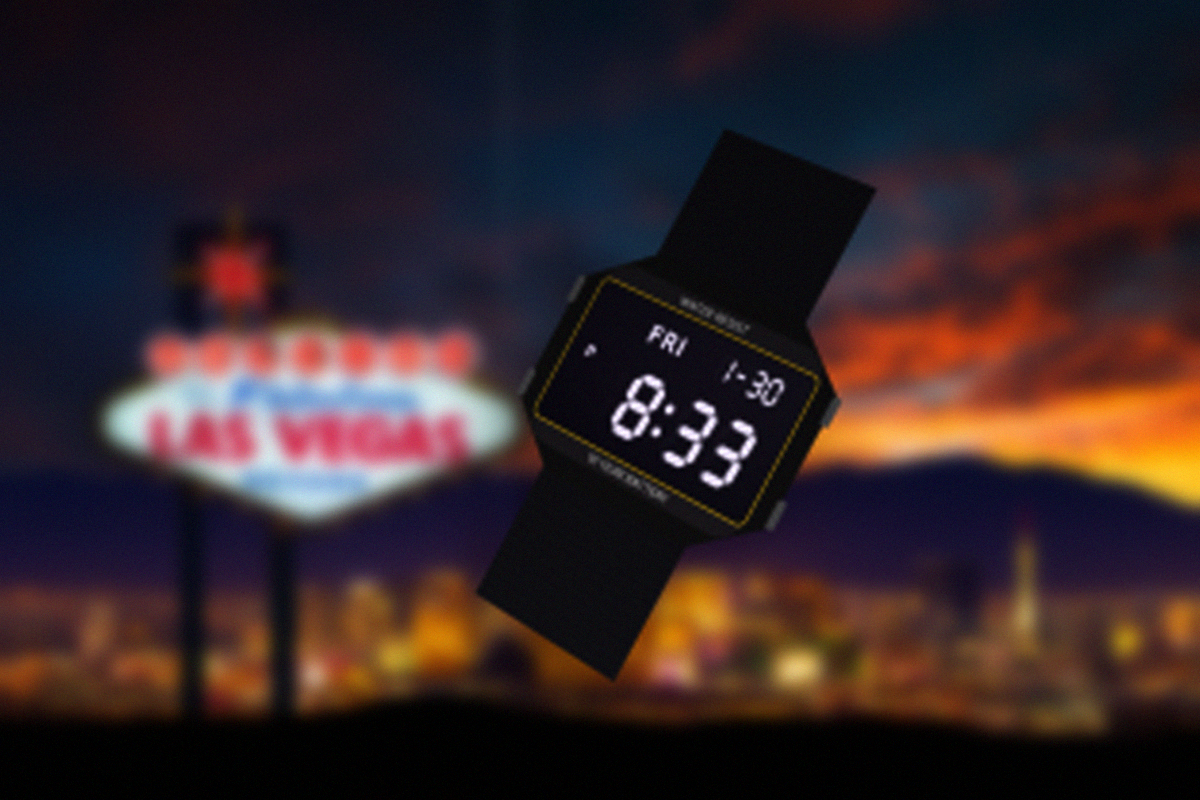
8:33
